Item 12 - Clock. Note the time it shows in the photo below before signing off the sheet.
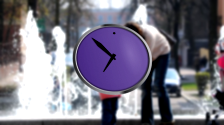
6:52
